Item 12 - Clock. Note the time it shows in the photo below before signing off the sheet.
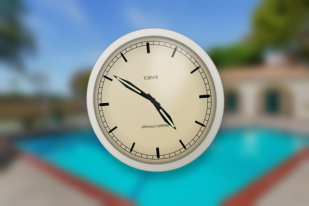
4:51
